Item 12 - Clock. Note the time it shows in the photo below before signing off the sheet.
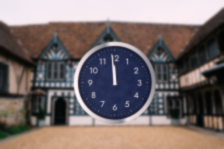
11:59
